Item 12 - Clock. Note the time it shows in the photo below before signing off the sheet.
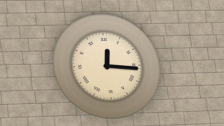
12:16
